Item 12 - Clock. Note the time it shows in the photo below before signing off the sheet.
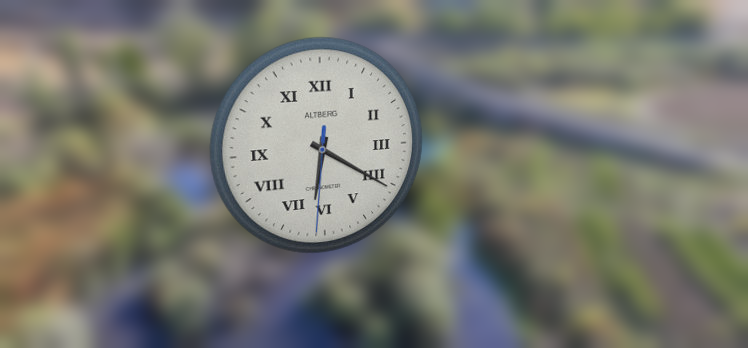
6:20:31
